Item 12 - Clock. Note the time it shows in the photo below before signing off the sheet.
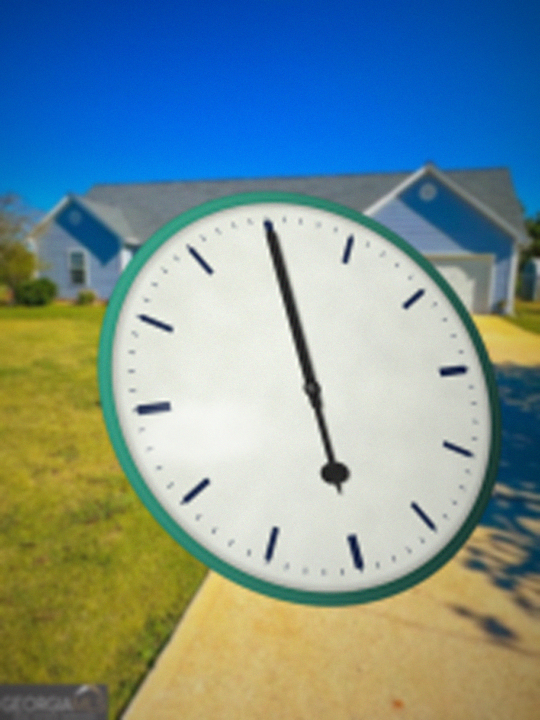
6:00
